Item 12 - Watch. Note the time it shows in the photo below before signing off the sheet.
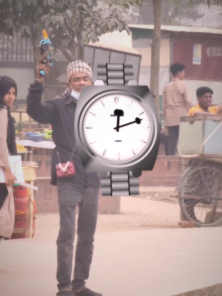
12:12
